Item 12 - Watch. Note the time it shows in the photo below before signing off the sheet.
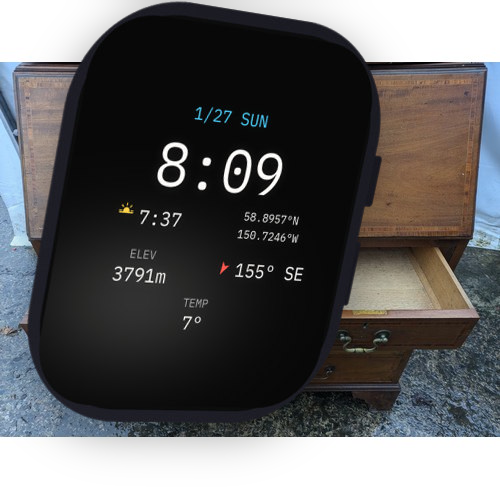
8:09
